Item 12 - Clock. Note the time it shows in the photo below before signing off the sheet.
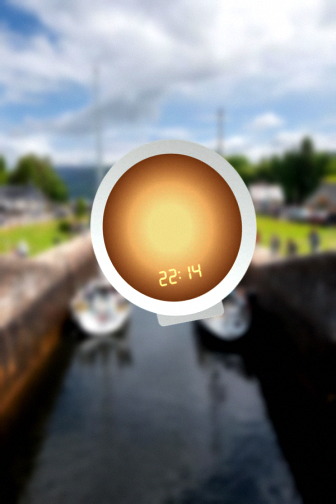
22:14
